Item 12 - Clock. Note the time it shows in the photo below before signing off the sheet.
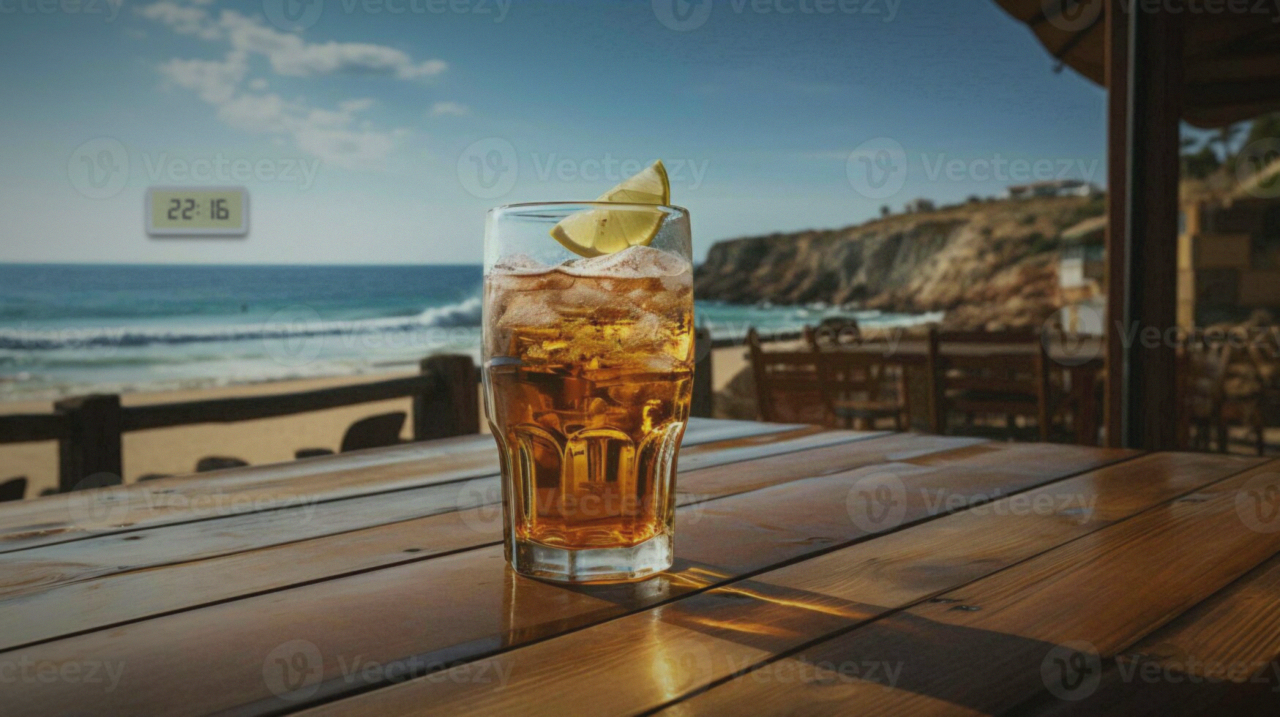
22:16
